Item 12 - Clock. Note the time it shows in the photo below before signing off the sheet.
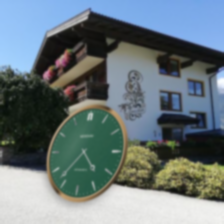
4:37
